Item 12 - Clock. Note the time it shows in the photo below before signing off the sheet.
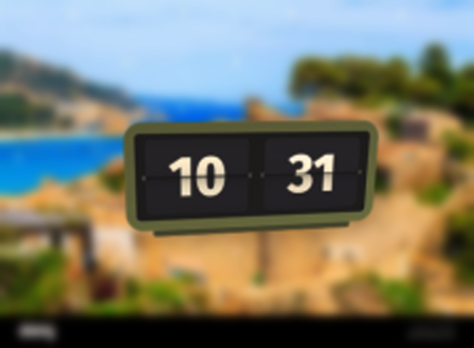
10:31
